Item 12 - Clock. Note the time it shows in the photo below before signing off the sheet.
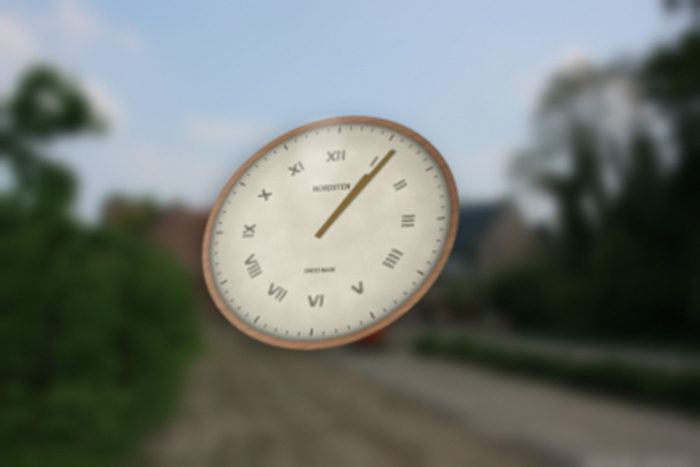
1:06
